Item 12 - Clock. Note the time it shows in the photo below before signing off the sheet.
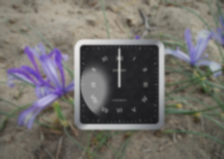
12:00
